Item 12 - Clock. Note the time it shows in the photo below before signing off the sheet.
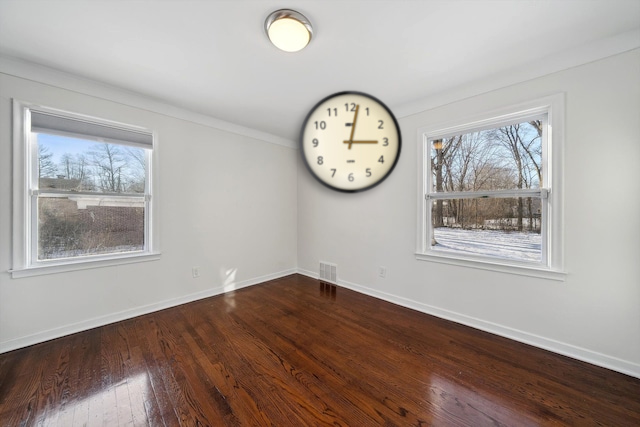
3:02
